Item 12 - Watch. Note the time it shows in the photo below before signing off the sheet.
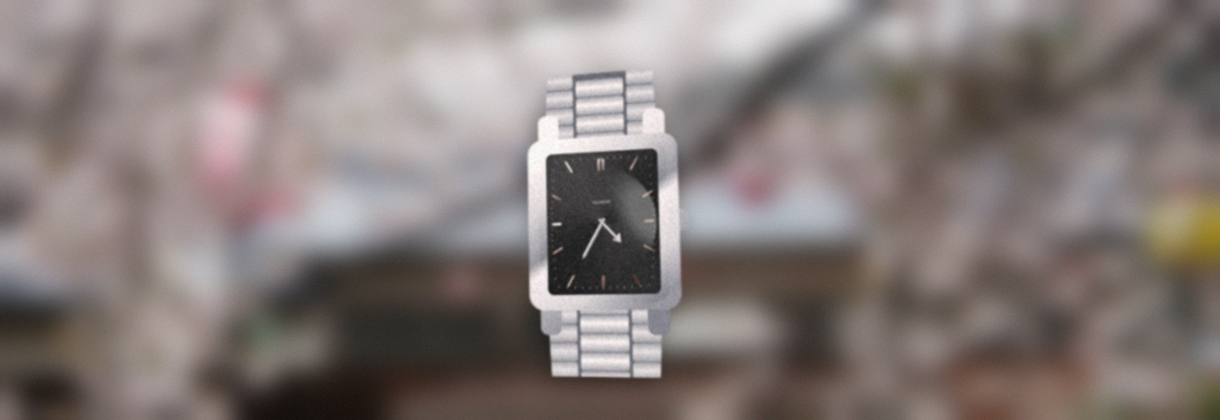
4:35
